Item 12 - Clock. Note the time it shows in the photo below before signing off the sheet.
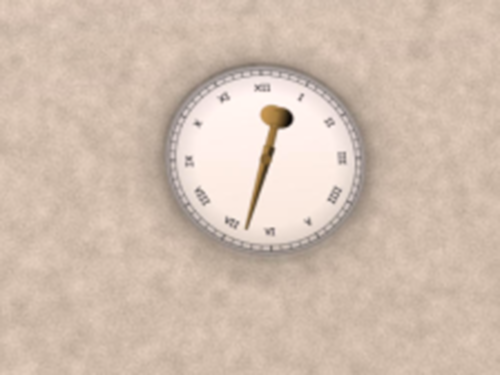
12:33
